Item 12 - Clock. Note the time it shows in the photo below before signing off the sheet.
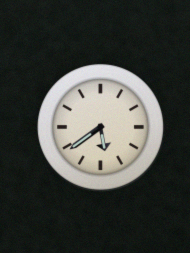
5:39
